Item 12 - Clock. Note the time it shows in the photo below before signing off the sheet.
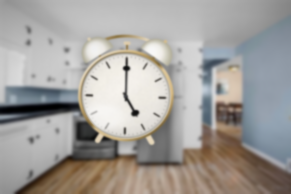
5:00
